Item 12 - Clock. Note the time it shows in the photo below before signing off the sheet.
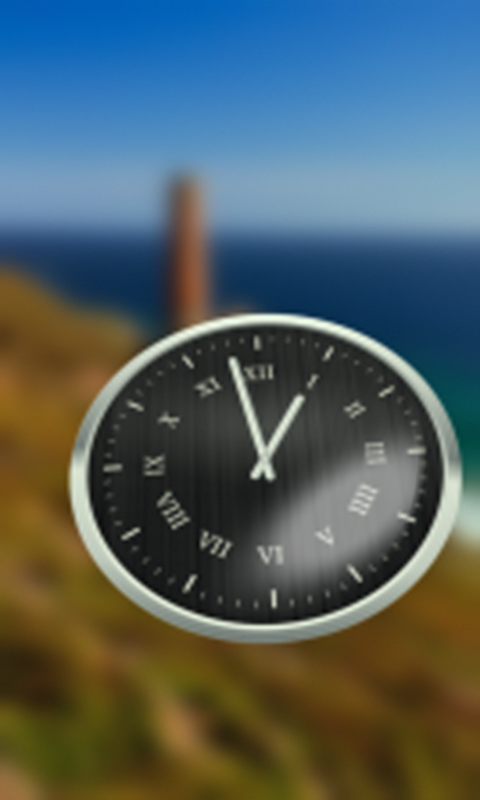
12:58
